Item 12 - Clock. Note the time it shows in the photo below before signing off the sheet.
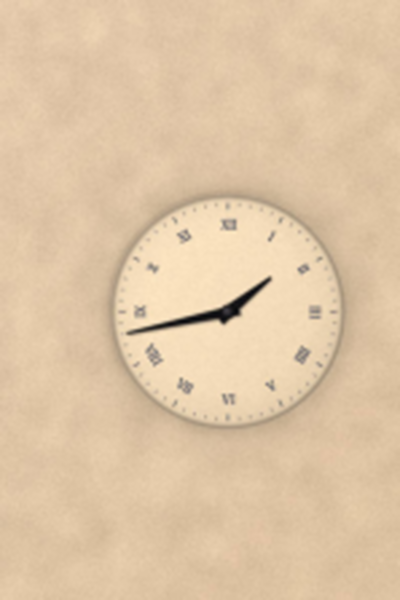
1:43
